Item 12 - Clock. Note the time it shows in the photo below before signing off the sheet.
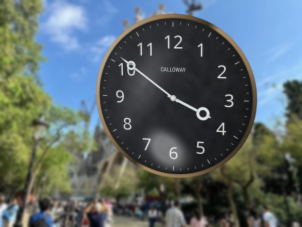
3:51
